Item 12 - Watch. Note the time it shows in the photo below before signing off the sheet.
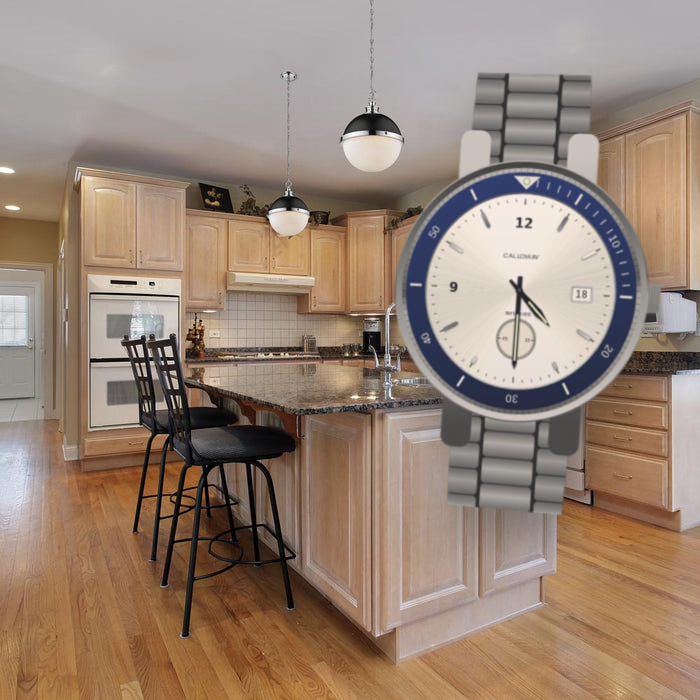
4:30
